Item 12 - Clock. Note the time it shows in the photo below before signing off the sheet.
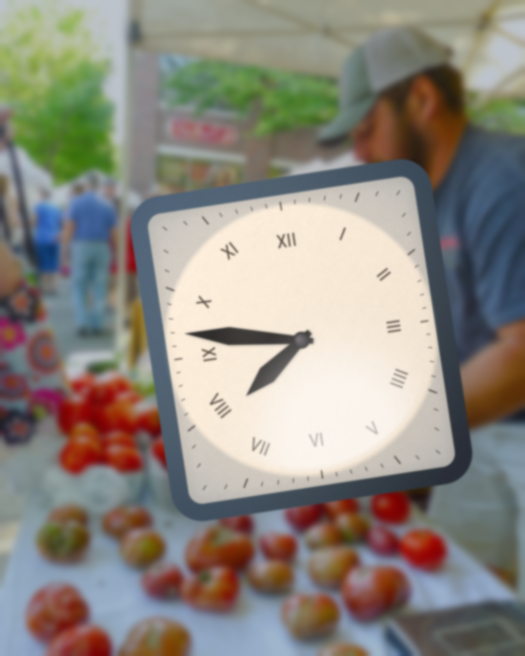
7:47
